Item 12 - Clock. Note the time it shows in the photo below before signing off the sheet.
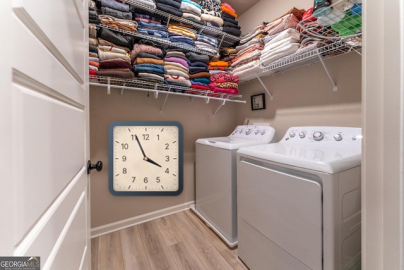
3:56
